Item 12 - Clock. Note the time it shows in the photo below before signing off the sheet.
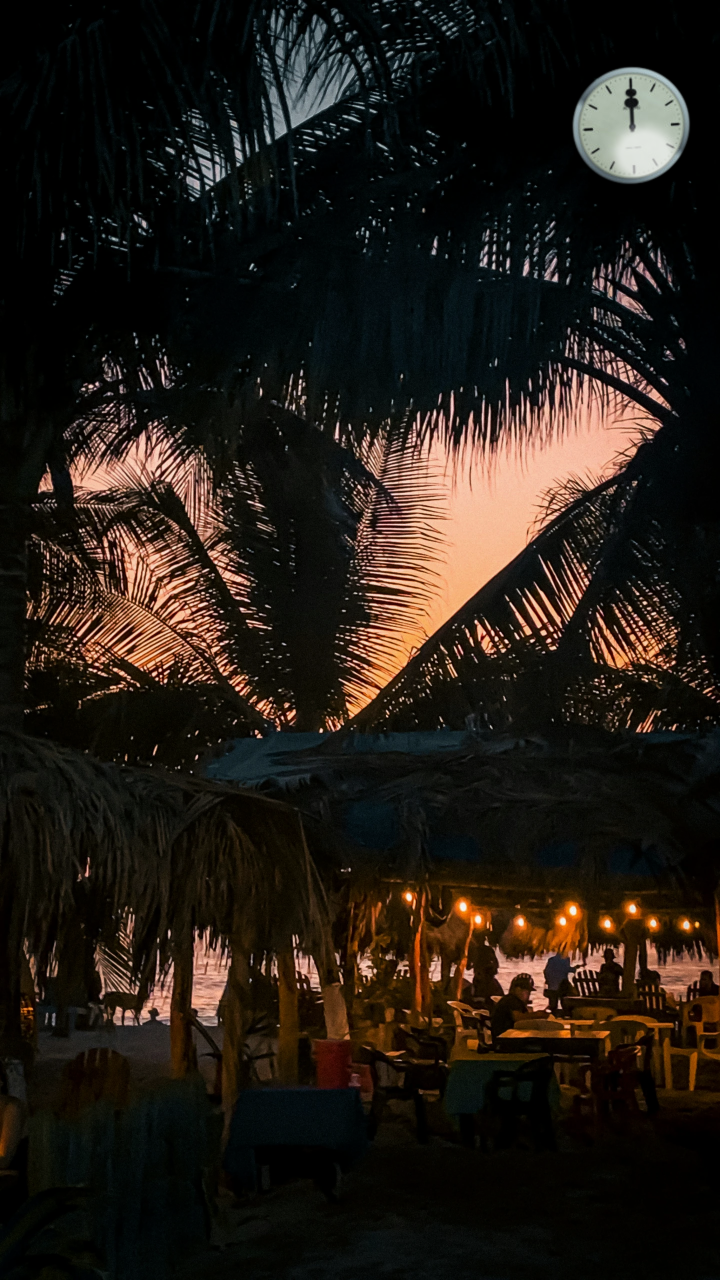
12:00
